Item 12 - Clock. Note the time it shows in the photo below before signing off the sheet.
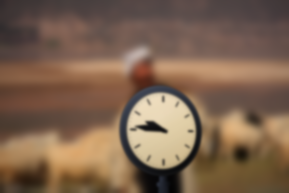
9:46
